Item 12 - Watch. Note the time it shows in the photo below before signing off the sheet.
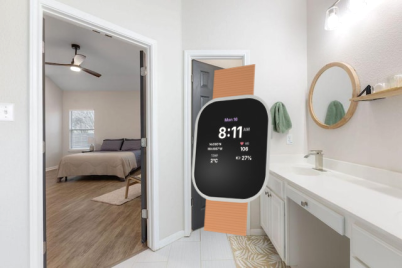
8:11
